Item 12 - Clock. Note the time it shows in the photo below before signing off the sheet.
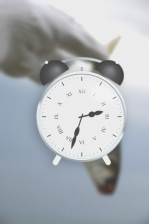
2:33
